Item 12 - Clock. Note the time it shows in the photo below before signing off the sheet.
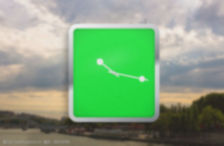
10:17
